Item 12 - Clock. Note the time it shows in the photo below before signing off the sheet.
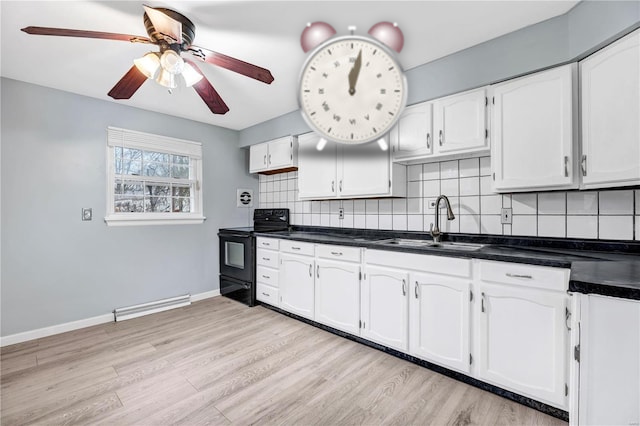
12:02
